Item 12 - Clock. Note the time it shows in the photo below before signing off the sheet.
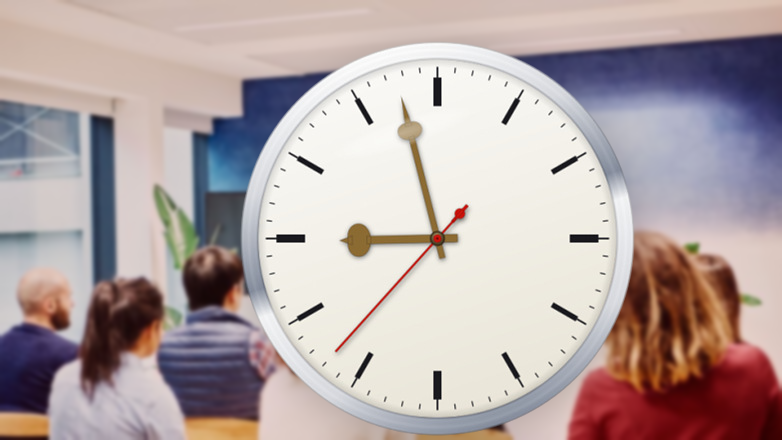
8:57:37
